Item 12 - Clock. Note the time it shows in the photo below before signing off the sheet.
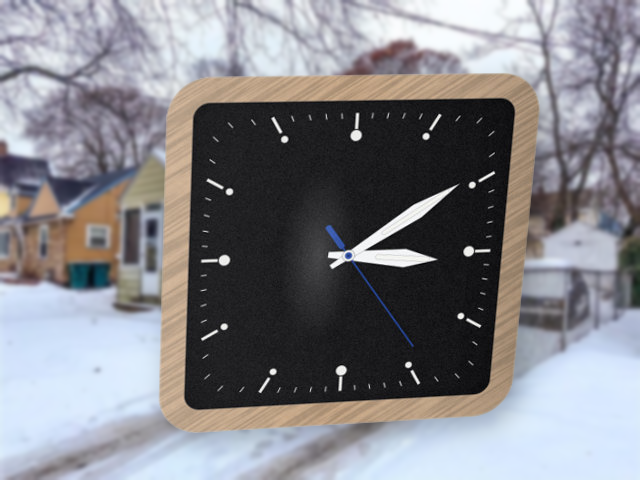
3:09:24
